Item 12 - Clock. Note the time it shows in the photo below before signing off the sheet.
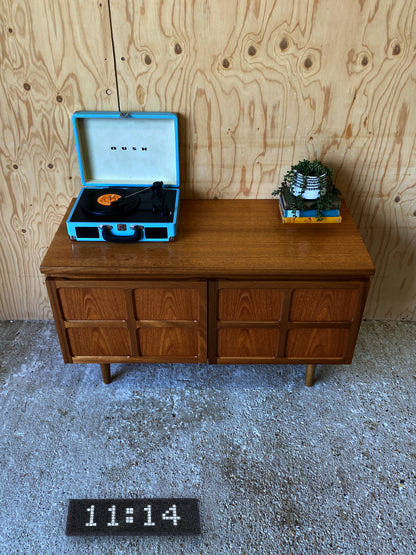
11:14
